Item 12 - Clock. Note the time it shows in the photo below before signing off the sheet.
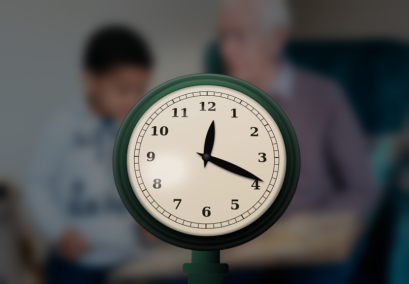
12:19
